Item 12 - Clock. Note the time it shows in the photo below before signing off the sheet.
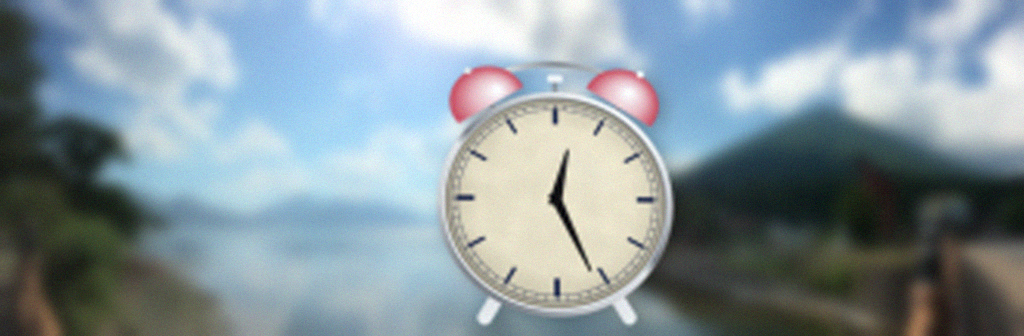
12:26
